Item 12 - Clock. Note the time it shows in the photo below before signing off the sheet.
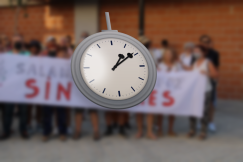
1:09
